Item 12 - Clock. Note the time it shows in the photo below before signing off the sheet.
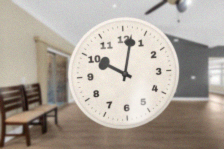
10:02
